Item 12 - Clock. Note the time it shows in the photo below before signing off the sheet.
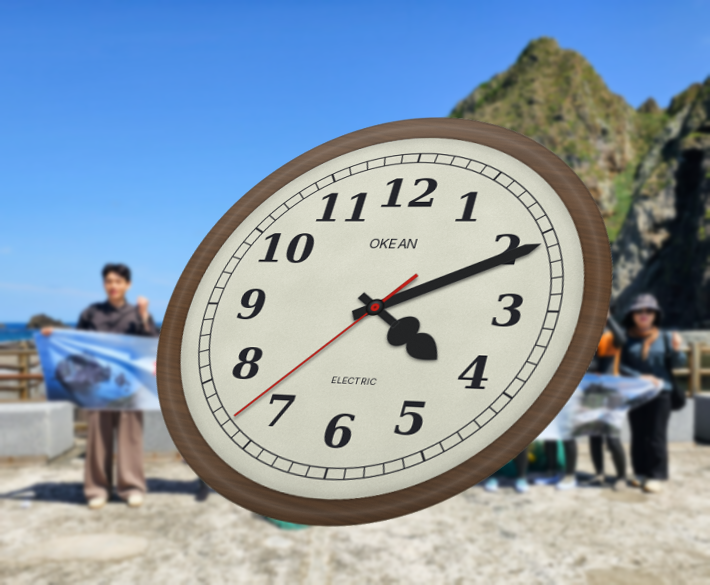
4:10:37
